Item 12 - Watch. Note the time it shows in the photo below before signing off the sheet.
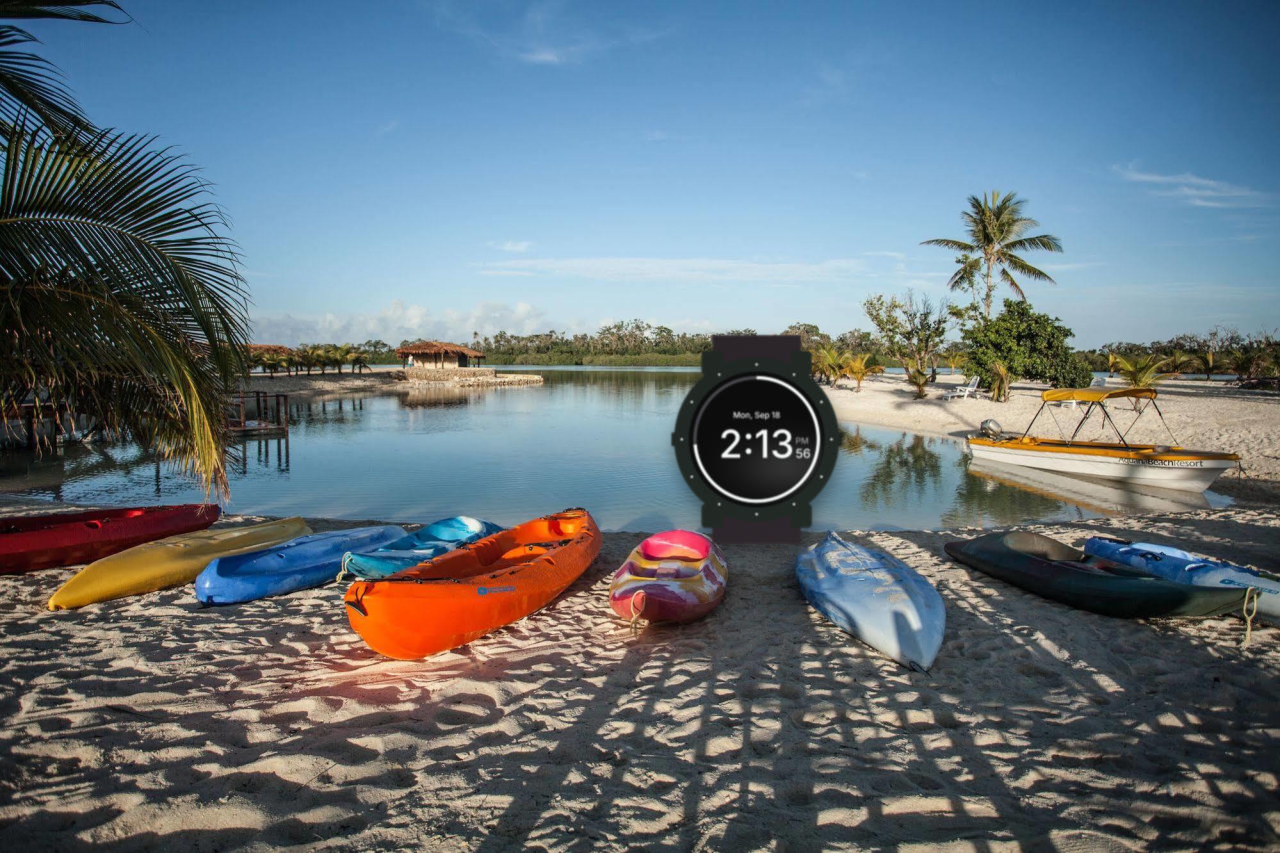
2:13:56
